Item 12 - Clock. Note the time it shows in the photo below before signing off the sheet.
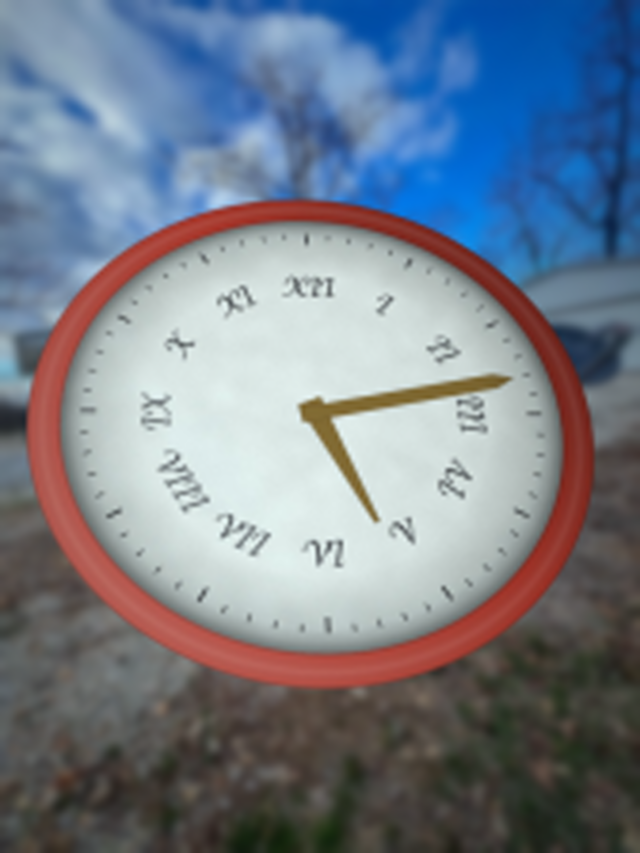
5:13
